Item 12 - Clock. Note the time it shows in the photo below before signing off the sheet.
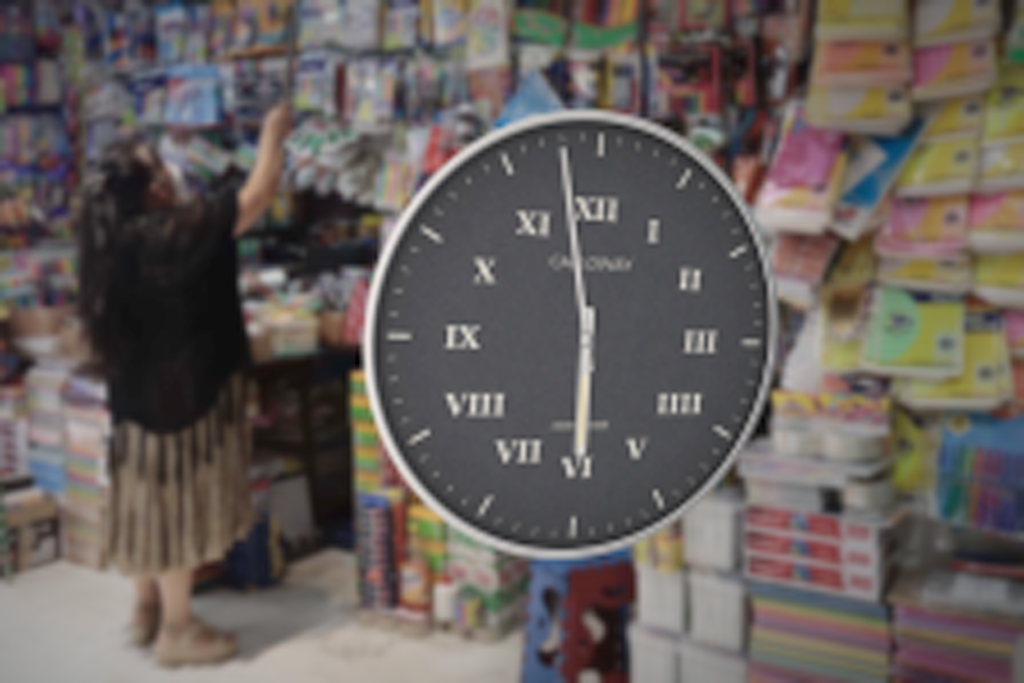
5:58
